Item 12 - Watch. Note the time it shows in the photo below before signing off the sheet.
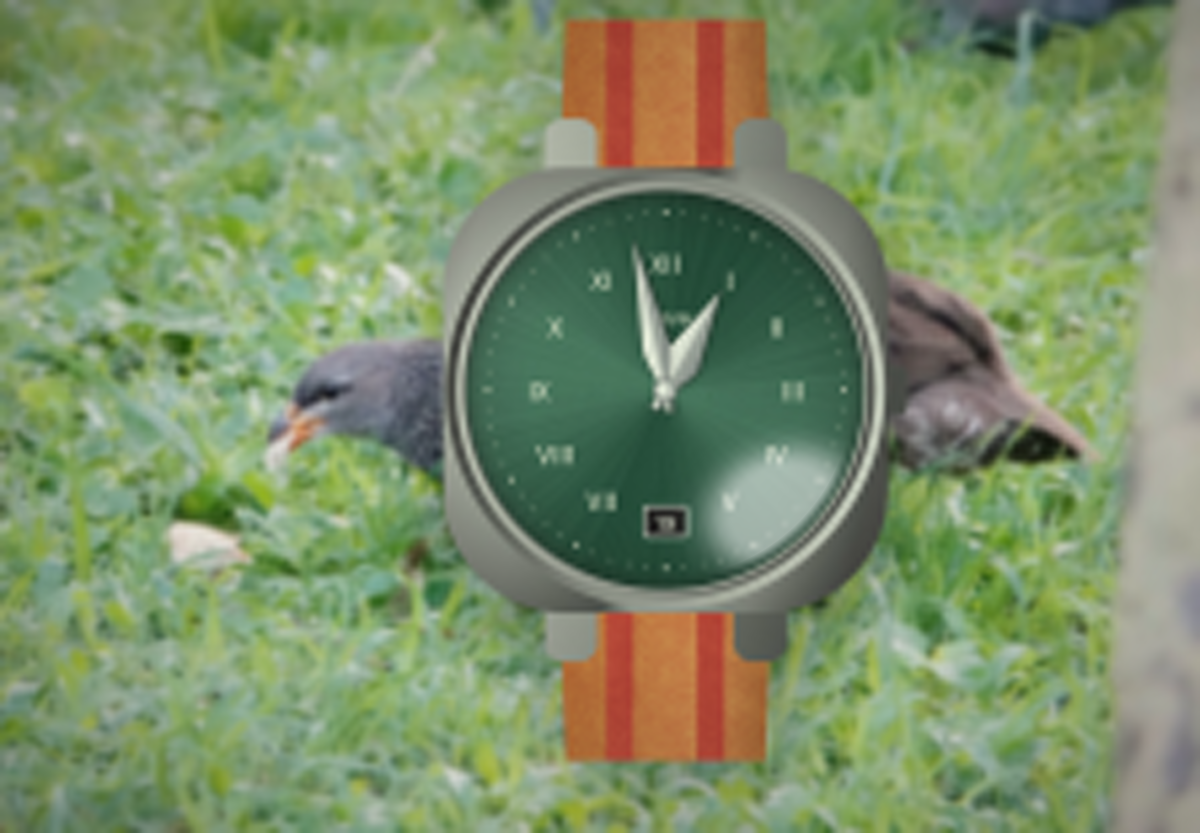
12:58
